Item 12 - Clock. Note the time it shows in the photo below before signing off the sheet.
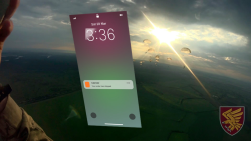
3:36
